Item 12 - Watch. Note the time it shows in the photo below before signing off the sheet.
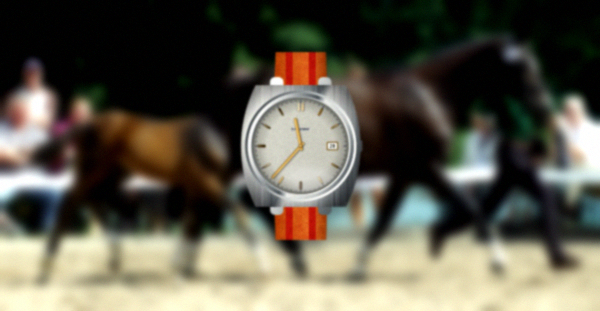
11:37
